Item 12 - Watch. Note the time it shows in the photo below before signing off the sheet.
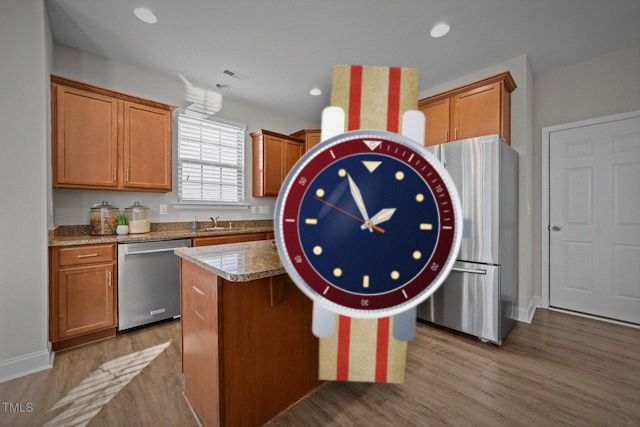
1:55:49
